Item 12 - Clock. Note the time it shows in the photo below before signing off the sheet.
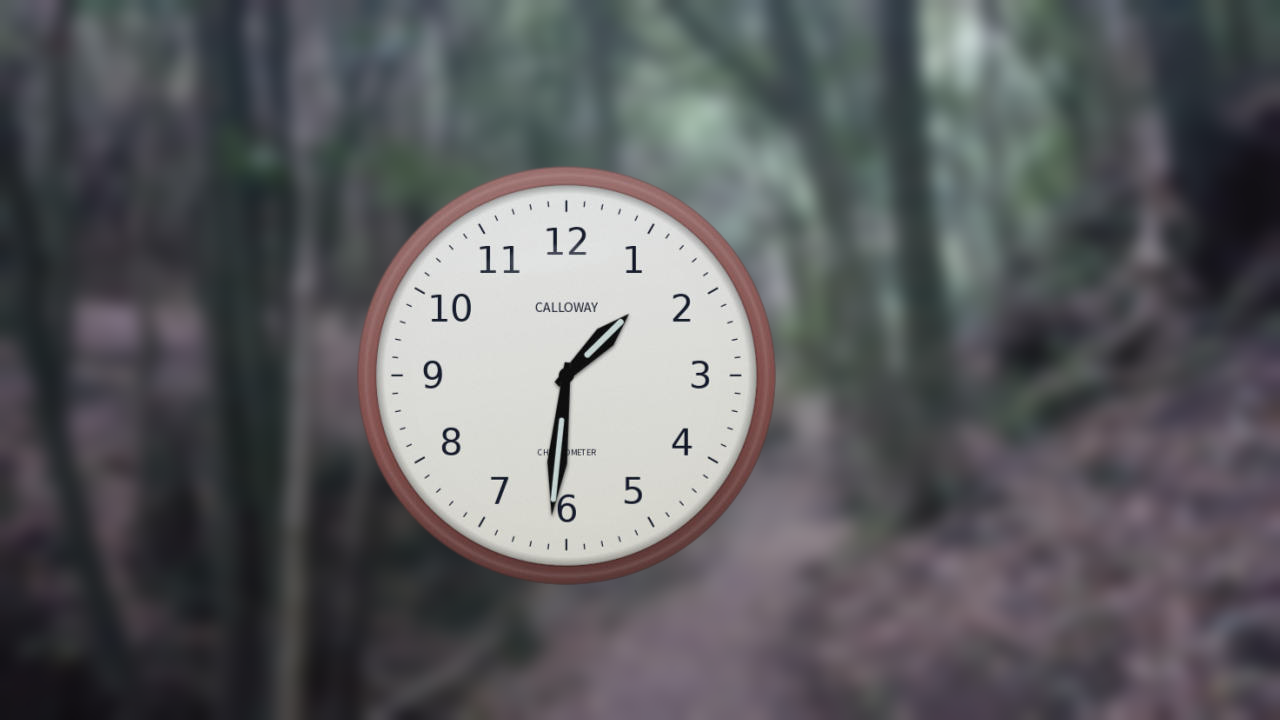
1:31
